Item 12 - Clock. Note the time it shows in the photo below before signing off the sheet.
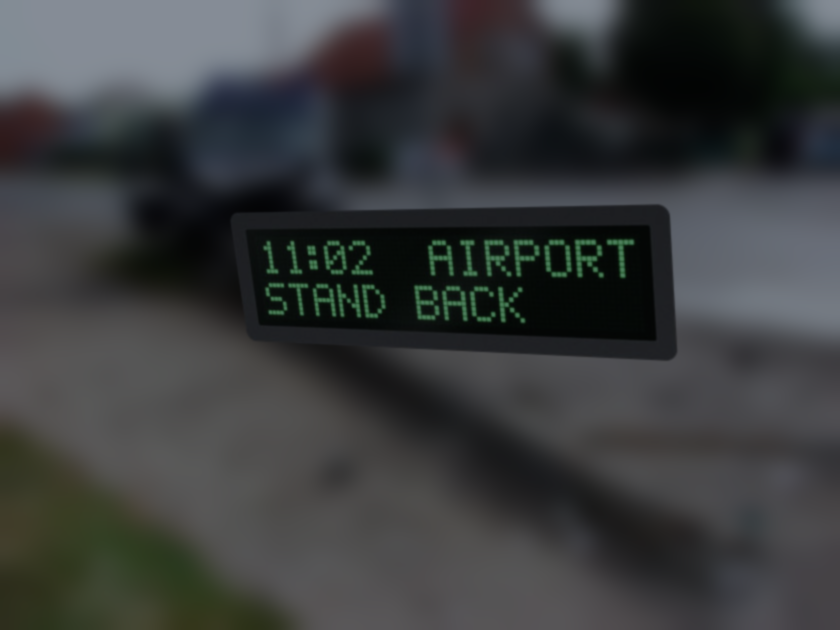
11:02
